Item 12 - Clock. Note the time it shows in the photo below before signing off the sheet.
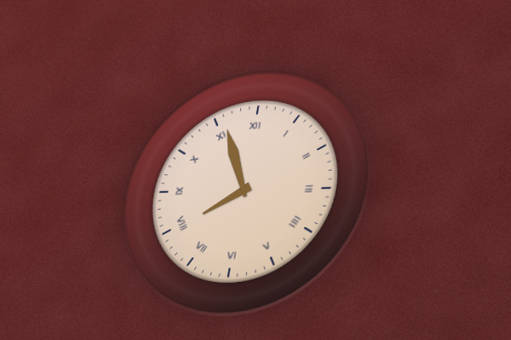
7:56
